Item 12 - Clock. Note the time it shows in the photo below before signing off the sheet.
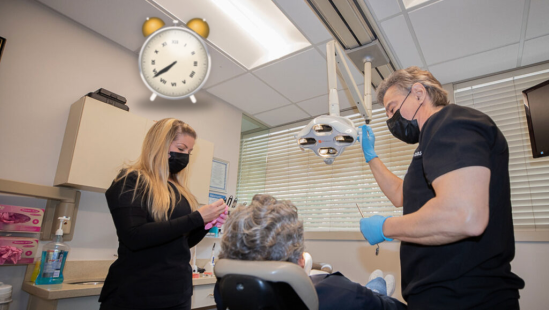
7:39
